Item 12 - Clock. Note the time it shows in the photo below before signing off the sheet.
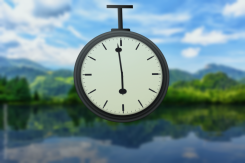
5:59
